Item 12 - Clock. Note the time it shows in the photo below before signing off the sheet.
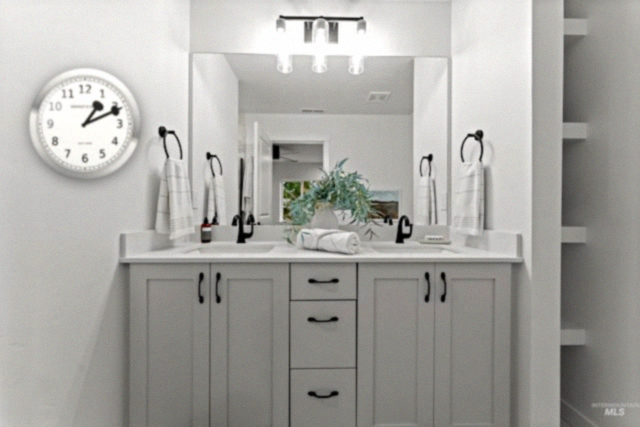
1:11
